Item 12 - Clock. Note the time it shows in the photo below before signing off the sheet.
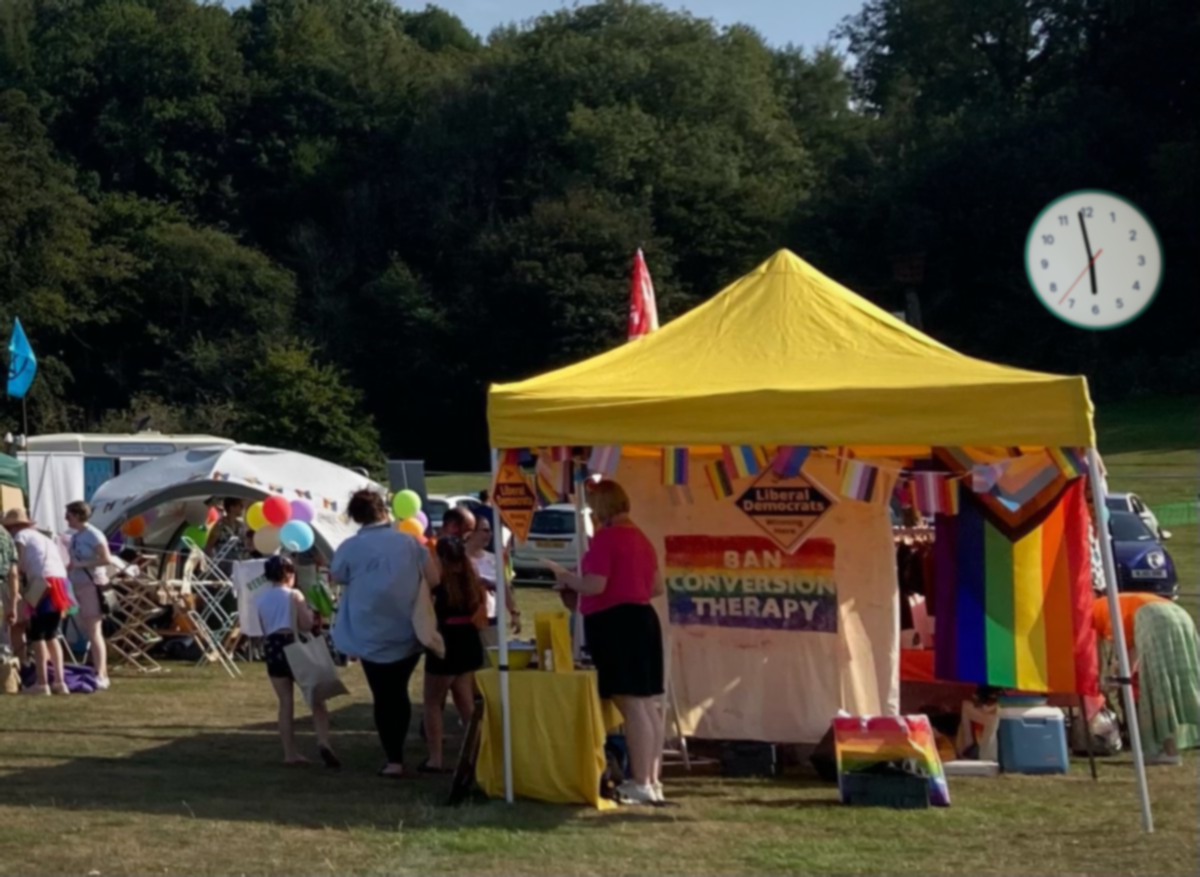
5:58:37
